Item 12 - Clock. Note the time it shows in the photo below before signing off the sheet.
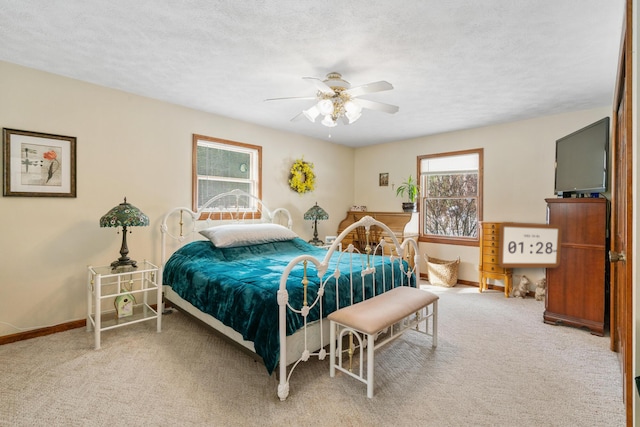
1:28
